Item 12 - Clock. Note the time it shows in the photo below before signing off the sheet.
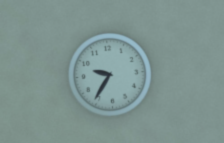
9:36
